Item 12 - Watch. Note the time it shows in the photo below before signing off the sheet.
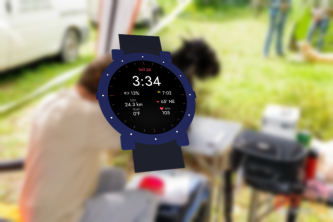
3:34
